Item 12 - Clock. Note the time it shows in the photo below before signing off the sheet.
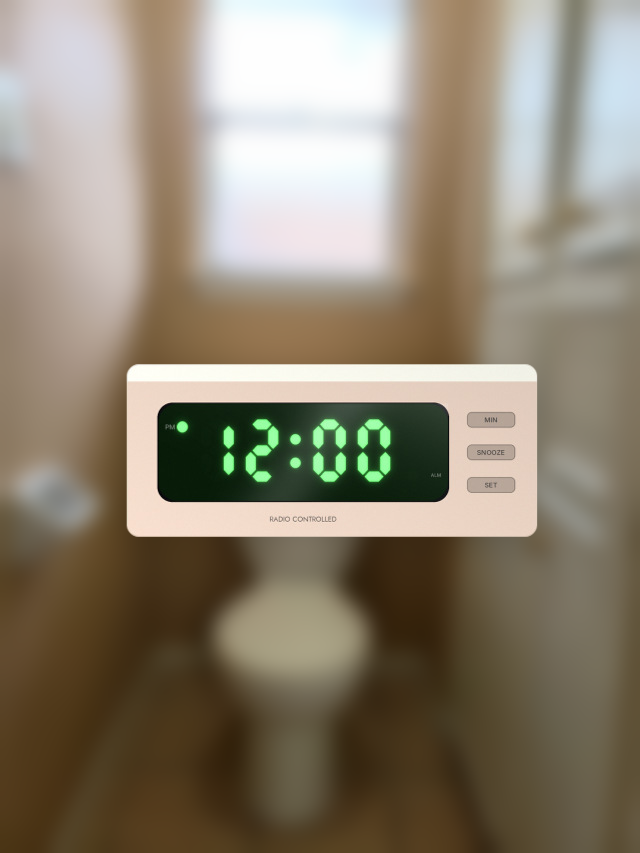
12:00
